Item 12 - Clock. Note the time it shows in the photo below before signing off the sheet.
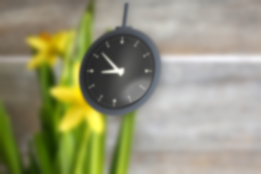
8:52
